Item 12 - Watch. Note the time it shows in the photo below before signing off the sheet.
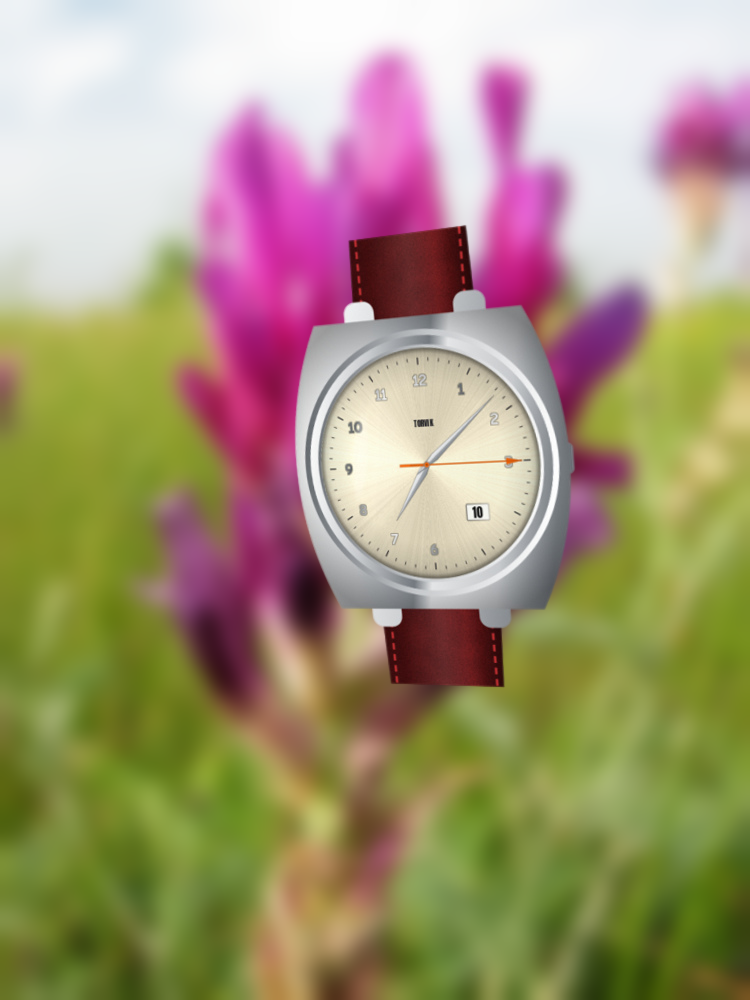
7:08:15
